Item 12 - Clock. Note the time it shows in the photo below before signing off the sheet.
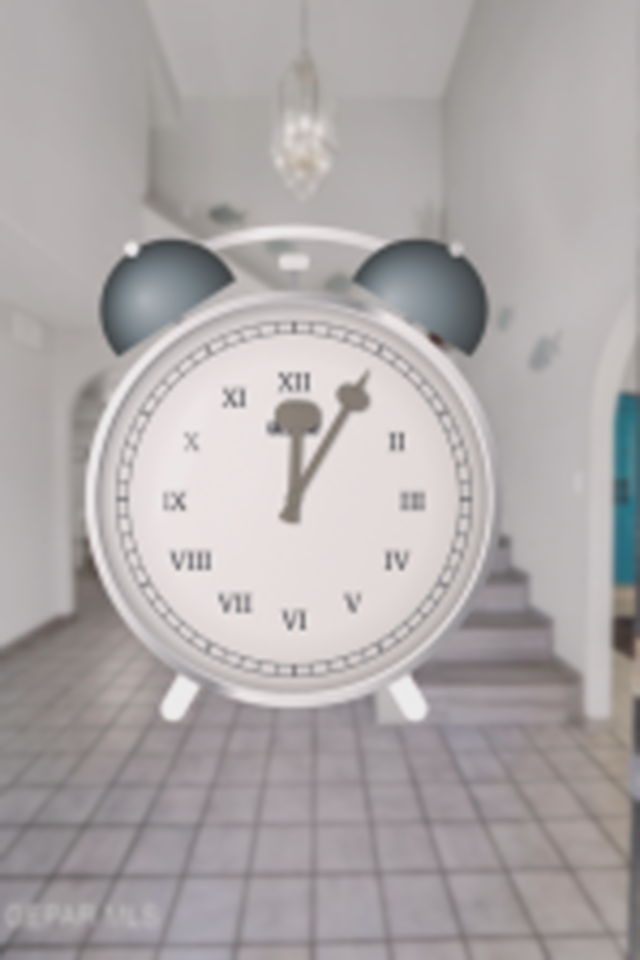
12:05
